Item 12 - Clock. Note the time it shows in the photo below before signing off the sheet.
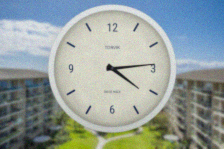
4:14
